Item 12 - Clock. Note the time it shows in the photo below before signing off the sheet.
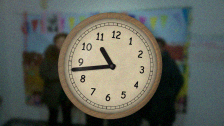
10:43
